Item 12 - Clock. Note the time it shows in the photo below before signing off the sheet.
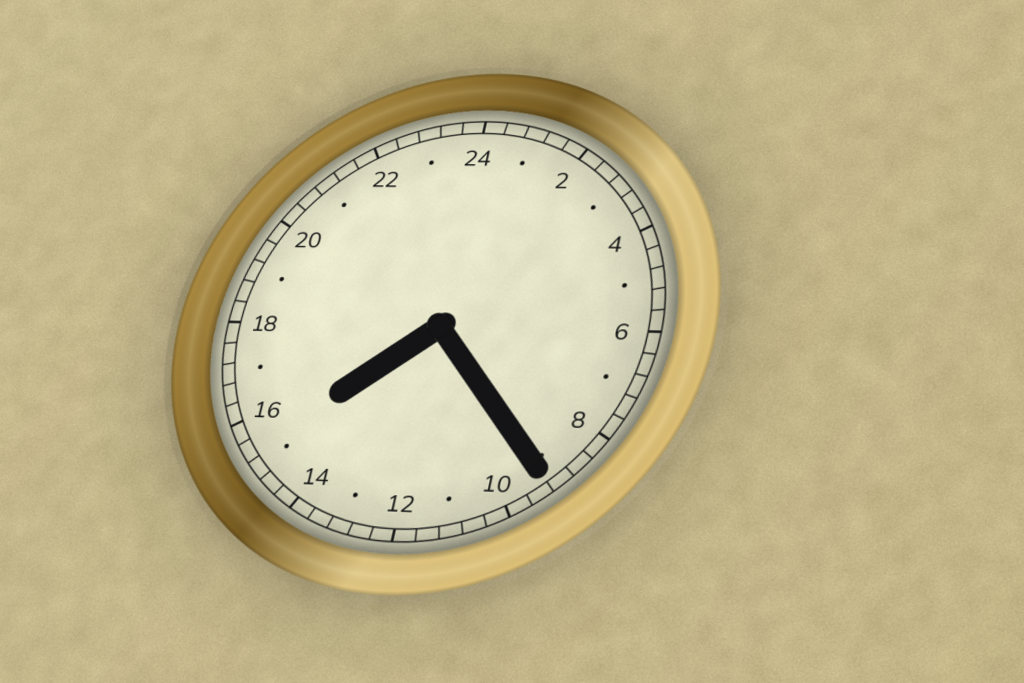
15:23
